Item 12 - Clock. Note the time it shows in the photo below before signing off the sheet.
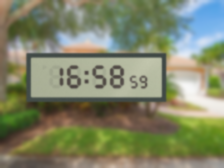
16:58:59
